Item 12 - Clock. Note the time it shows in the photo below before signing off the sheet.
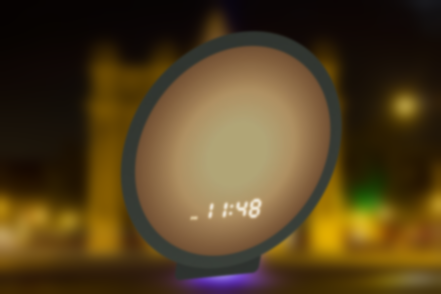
11:48
